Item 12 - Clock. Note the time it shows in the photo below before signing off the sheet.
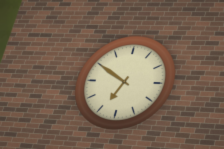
6:50
